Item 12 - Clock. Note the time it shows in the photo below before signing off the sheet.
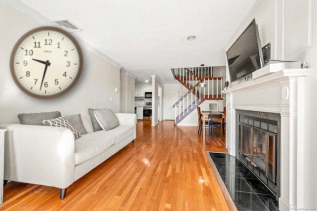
9:32
